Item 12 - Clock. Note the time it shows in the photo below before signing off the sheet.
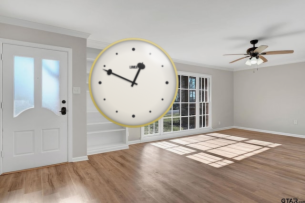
12:49
